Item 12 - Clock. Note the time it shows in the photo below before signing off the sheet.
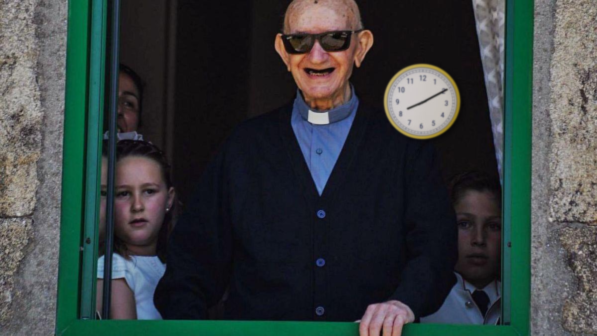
8:10
